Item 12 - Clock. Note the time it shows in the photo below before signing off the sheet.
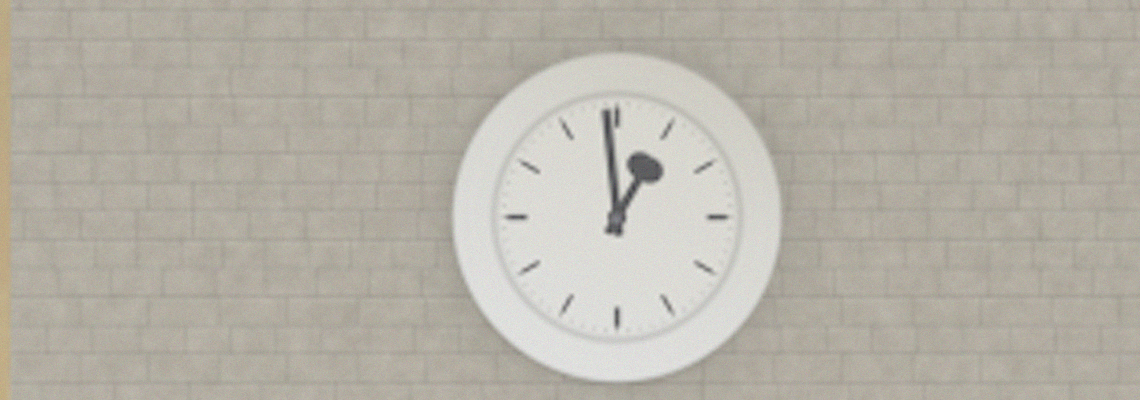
12:59
